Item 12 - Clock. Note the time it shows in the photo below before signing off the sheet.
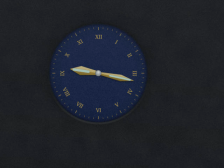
9:17
